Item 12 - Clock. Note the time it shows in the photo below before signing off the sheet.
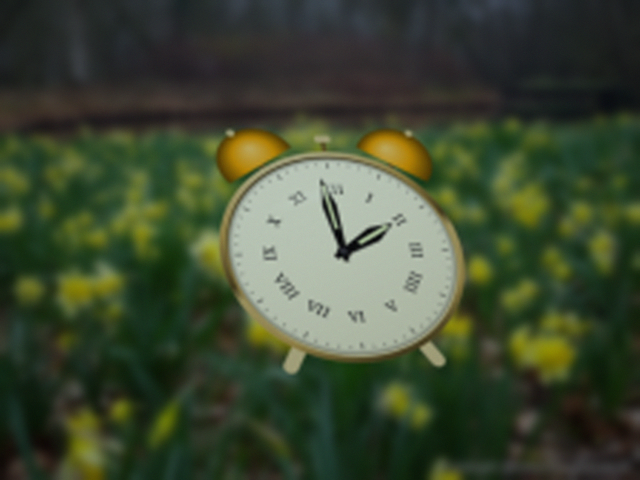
1:59
